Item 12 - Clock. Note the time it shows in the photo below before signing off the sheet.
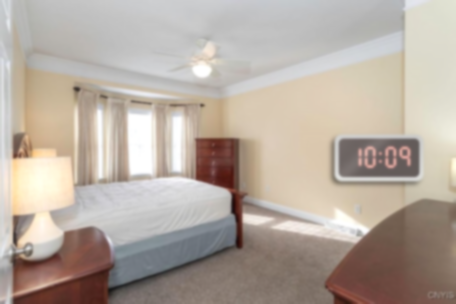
10:09
